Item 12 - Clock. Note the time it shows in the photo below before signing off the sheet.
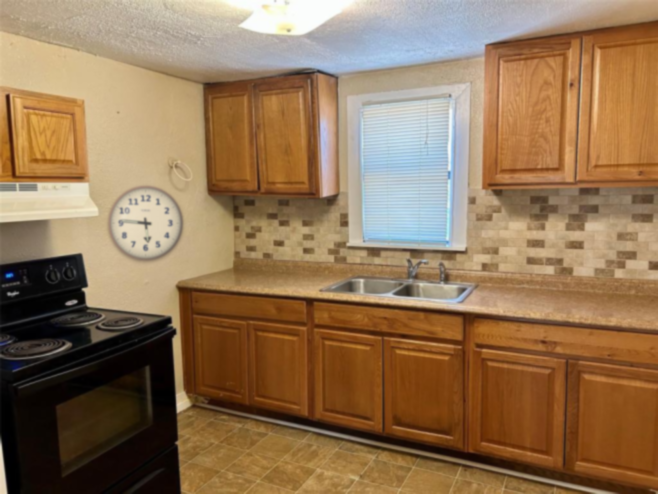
5:46
